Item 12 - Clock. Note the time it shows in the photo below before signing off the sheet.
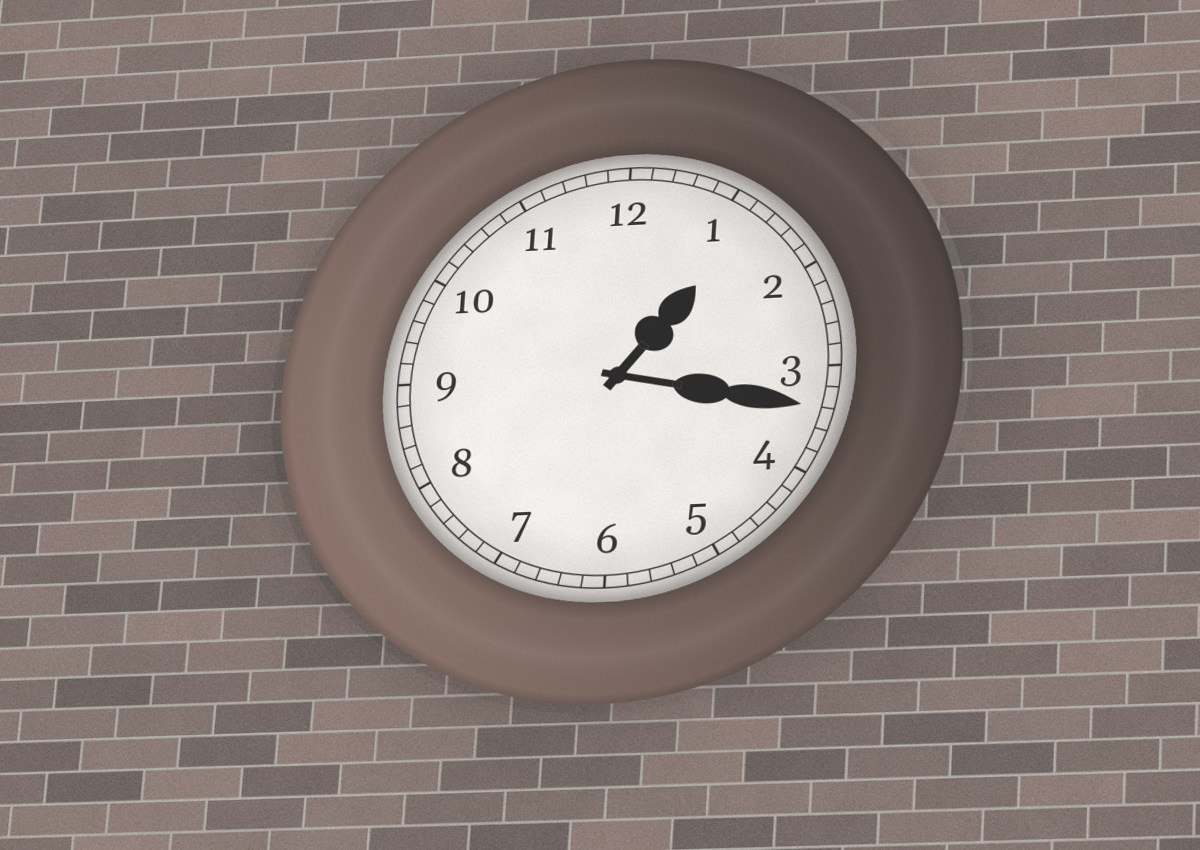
1:17
